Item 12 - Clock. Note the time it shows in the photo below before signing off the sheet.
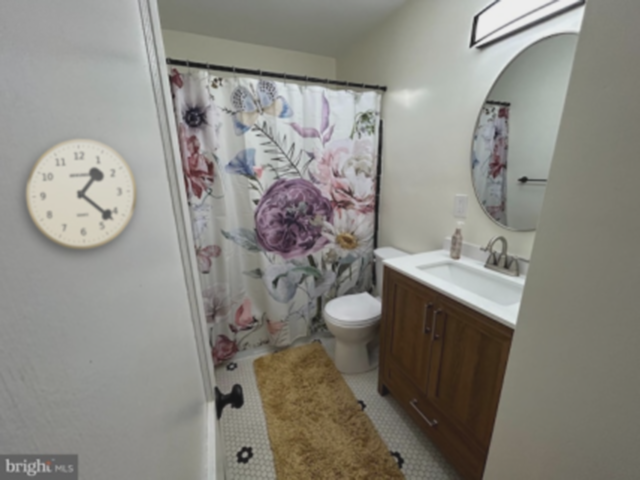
1:22
